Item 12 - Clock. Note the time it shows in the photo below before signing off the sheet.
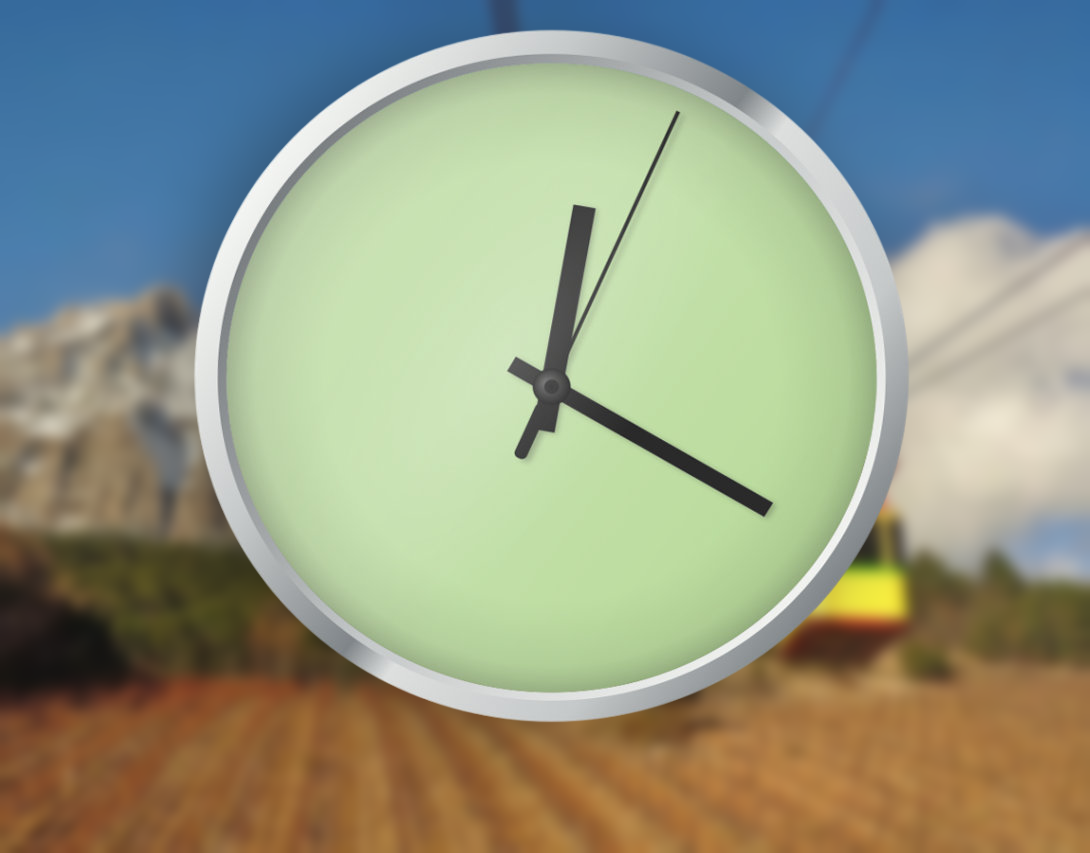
12:20:04
